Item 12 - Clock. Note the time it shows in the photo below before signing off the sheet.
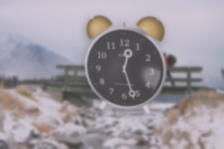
12:27
